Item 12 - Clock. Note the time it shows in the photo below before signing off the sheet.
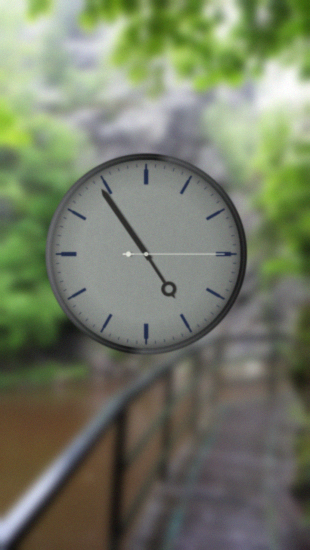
4:54:15
